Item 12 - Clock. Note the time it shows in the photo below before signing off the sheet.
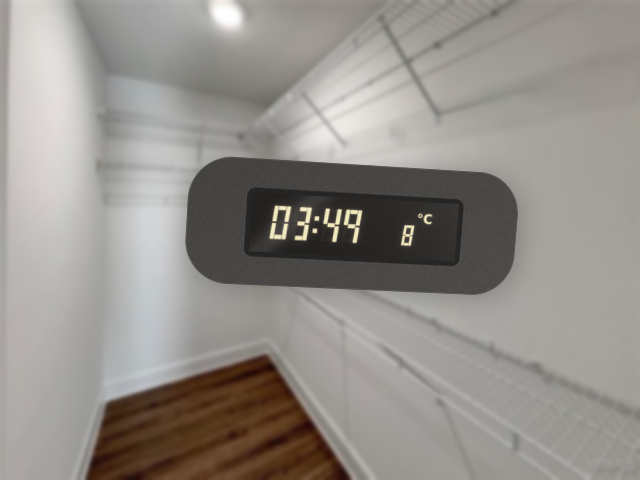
3:49
